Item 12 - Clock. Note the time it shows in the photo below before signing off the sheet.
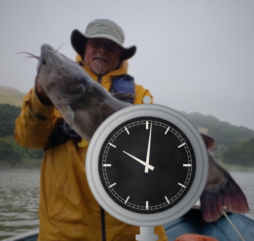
10:01
